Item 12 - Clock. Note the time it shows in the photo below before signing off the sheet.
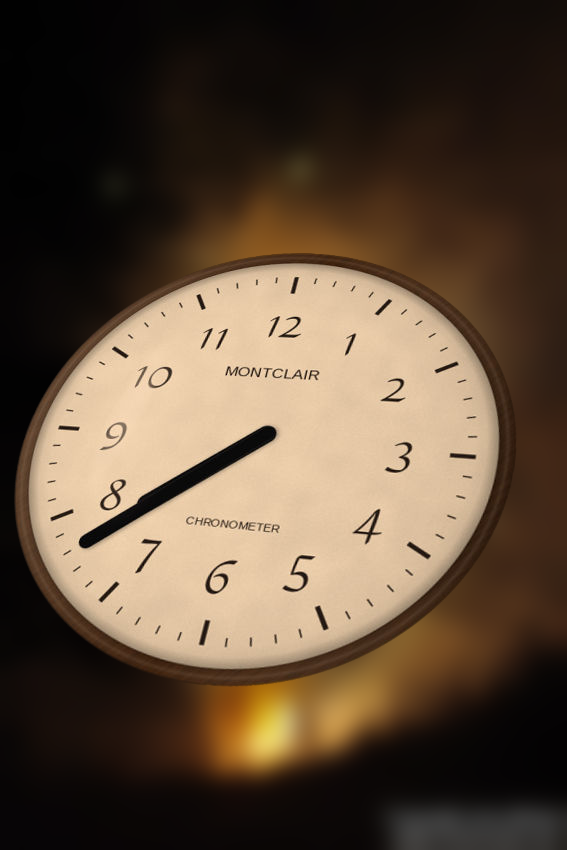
7:38
